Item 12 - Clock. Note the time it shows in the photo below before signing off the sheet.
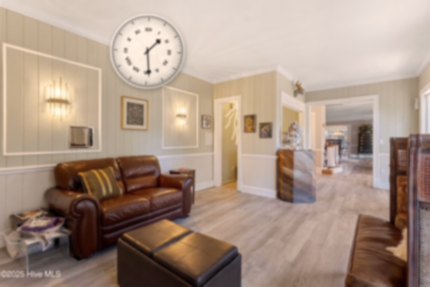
1:29
